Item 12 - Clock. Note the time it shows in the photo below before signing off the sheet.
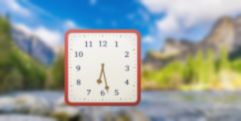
6:28
